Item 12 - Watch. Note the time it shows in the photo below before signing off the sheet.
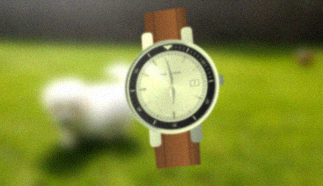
5:59
